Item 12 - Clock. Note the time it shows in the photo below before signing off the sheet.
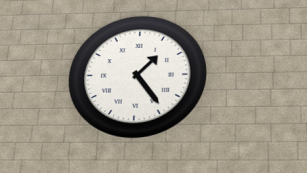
1:24
